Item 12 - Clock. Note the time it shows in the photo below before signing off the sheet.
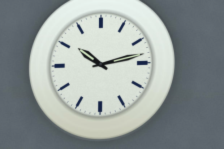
10:13
